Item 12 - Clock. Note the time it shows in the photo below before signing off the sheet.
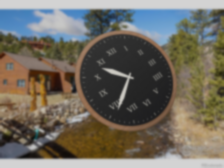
10:39
